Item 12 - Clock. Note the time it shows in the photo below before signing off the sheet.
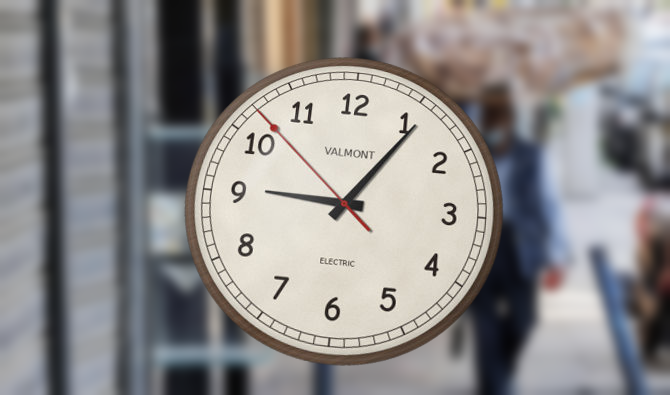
9:05:52
